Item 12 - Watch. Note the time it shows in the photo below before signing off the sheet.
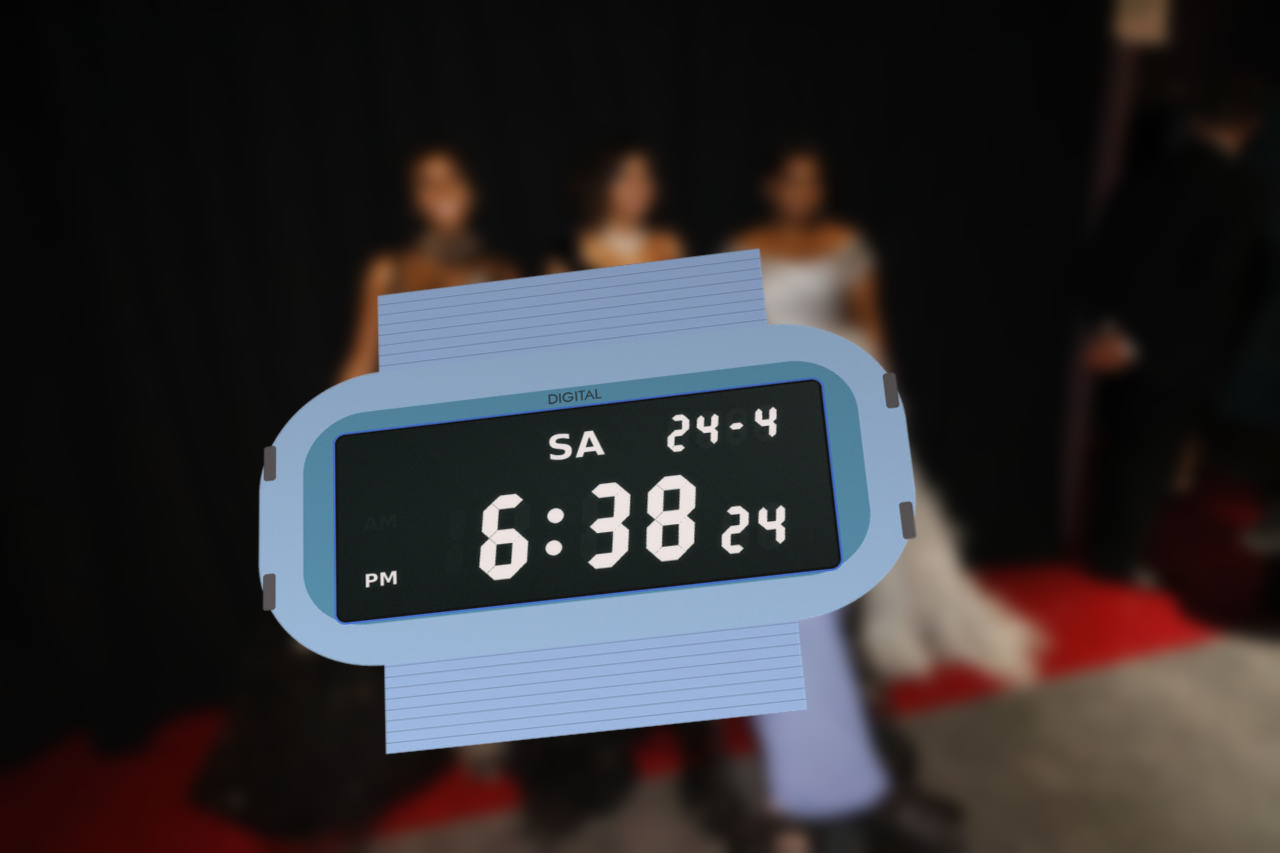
6:38:24
